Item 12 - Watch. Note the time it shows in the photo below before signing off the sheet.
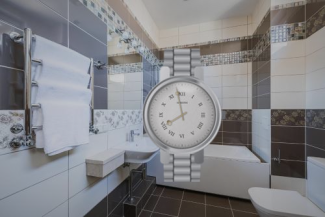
7:58
